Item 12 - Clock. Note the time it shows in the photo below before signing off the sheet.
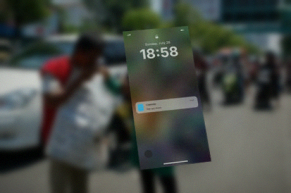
18:58
